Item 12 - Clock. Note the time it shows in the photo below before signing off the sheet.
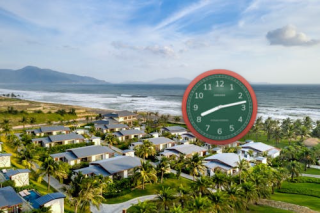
8:13
